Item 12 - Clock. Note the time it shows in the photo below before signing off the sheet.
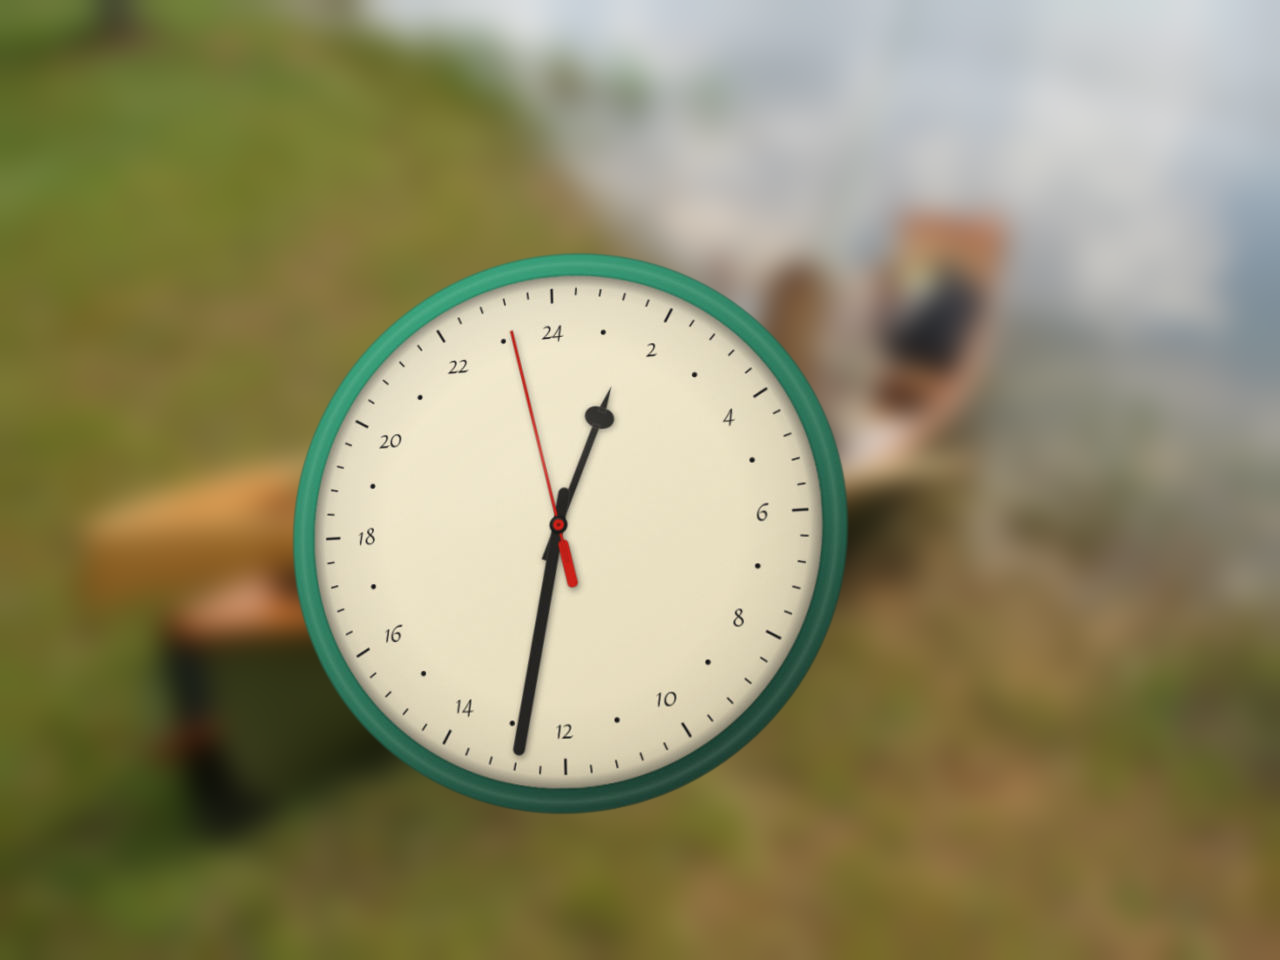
1:31:58
